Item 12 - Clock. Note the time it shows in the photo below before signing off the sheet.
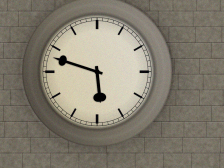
5:48
